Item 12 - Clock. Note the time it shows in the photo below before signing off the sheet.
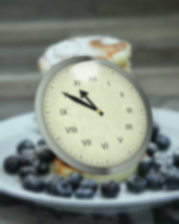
10:50
